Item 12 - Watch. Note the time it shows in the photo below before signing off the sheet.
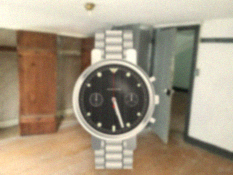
5:27
